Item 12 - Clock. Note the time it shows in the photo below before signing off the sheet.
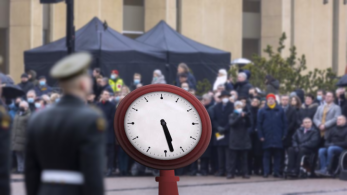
5:28
